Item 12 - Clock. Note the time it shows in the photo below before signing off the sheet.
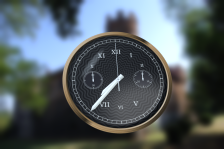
7:37
